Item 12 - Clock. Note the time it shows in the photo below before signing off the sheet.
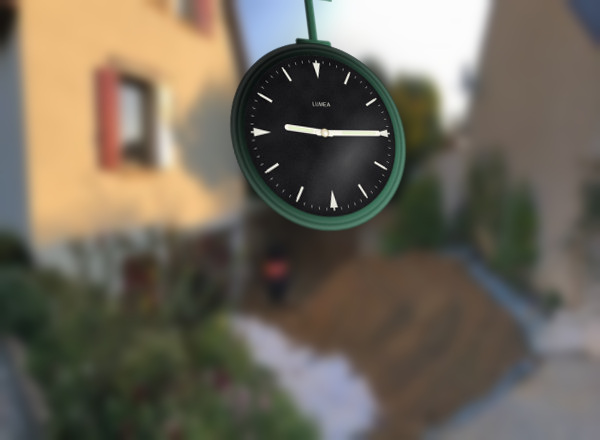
9:15
